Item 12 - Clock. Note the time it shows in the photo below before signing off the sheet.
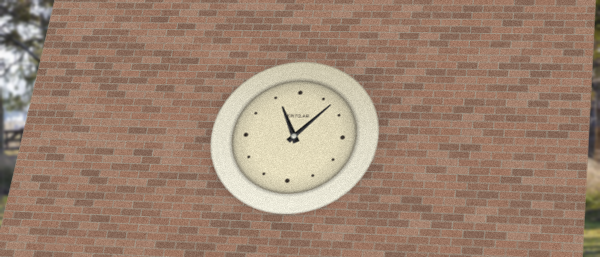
11:07
